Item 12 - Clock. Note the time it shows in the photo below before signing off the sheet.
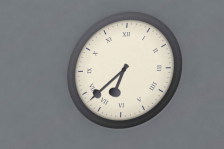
6:38
